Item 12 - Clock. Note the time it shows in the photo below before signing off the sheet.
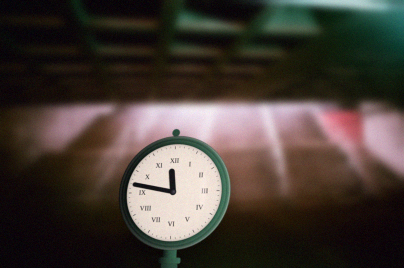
11:47
